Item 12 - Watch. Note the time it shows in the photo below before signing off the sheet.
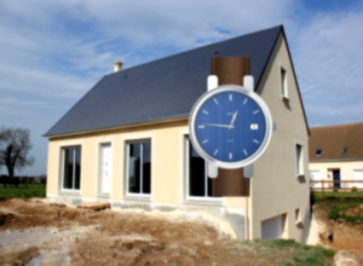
12:46
